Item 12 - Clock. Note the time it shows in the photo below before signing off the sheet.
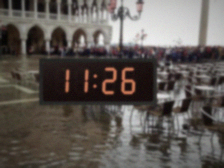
11:26
